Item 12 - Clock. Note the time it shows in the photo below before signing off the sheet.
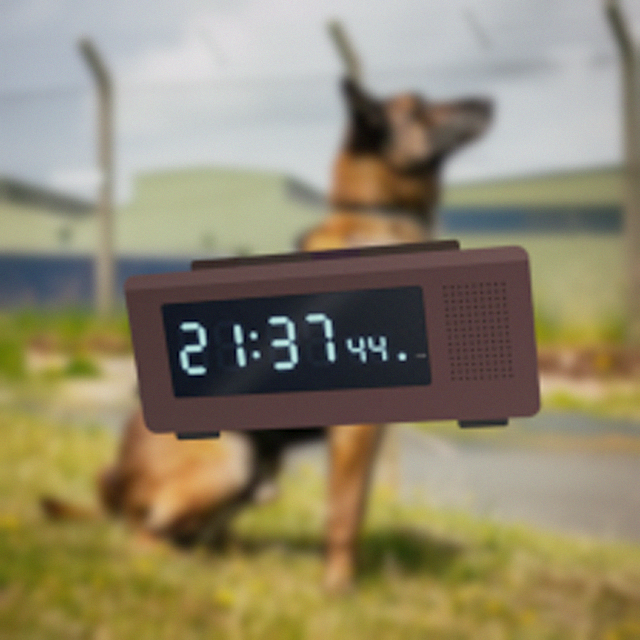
21:37:44
